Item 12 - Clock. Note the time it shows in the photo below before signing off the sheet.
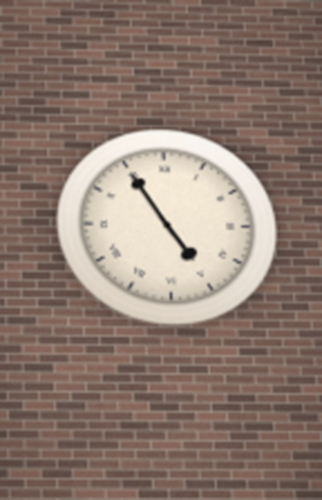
4:55
